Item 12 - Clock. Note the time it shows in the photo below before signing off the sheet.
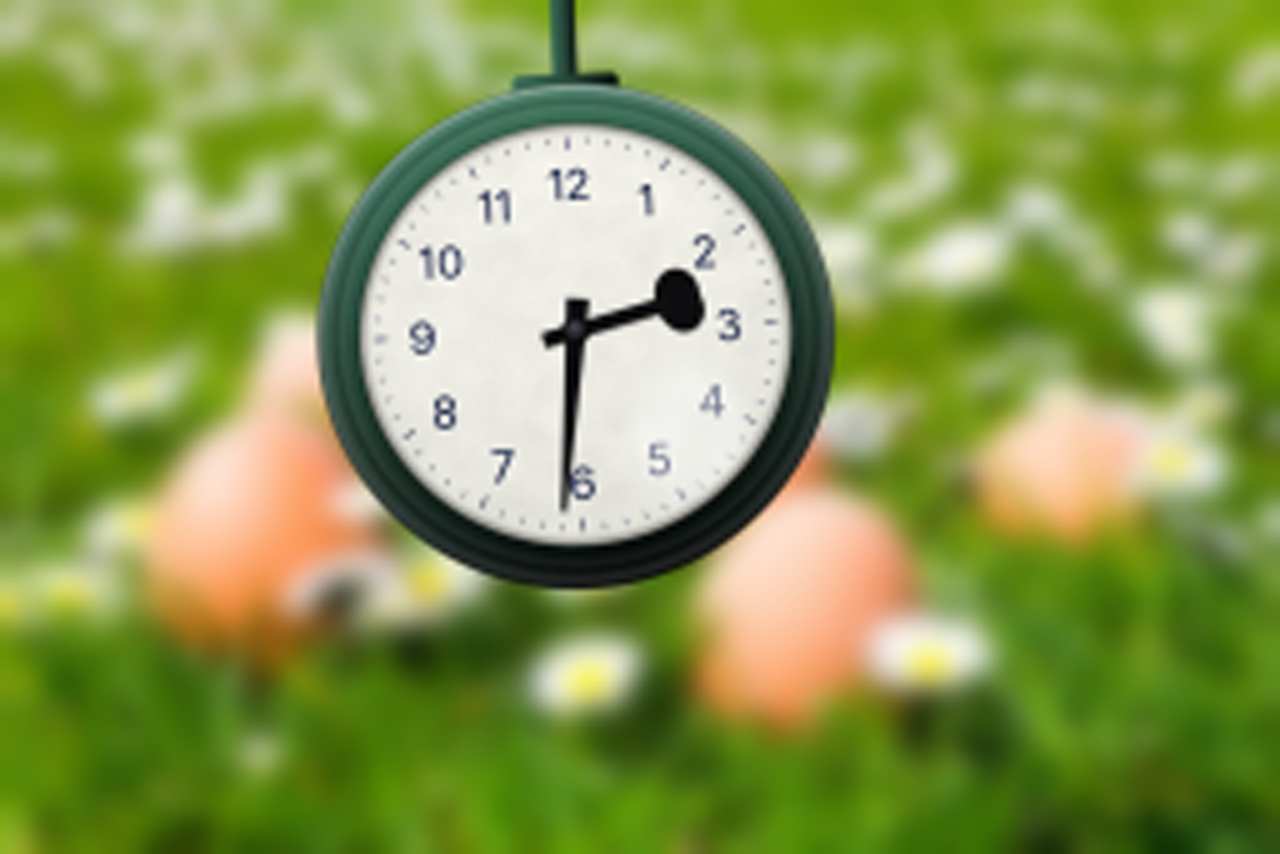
2:31
